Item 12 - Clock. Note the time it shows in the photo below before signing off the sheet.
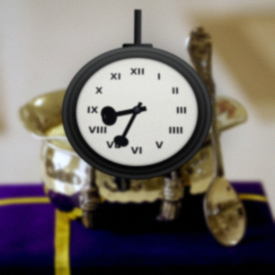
8:34
